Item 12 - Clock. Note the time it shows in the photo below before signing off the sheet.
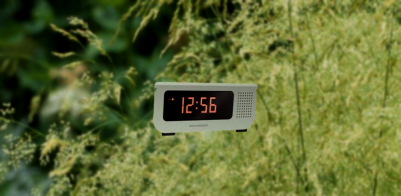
12:56
